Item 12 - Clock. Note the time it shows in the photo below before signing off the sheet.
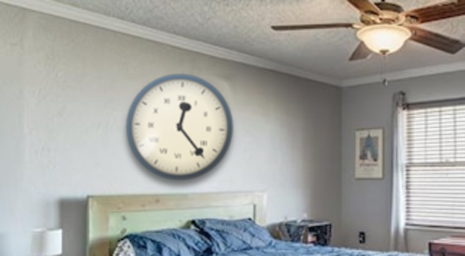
12:23
